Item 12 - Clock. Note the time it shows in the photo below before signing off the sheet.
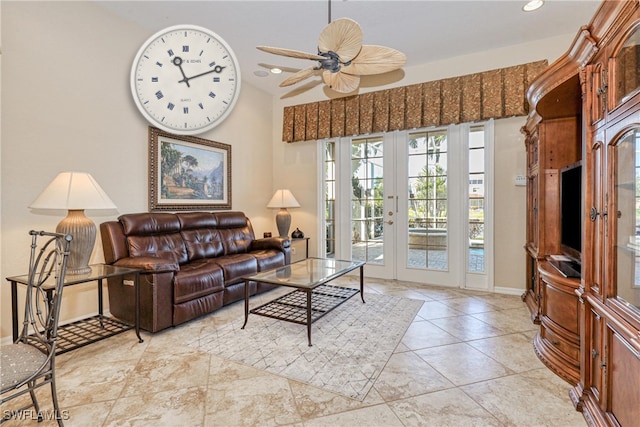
11:12
